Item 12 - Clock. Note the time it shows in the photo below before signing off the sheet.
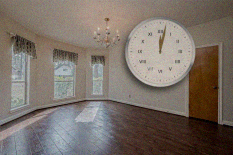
12:02
